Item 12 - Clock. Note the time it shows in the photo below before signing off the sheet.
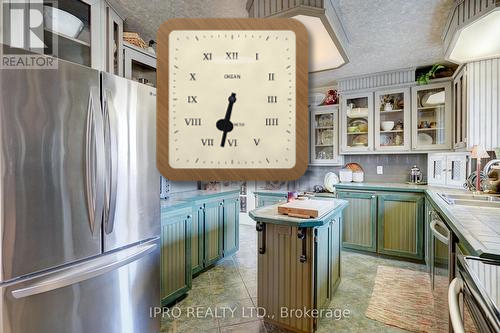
6:32
